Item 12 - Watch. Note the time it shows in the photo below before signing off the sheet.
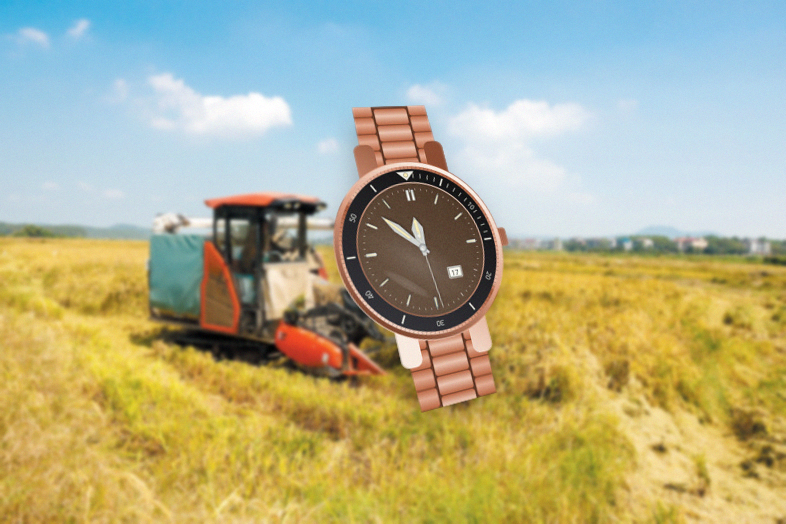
11:52:29
